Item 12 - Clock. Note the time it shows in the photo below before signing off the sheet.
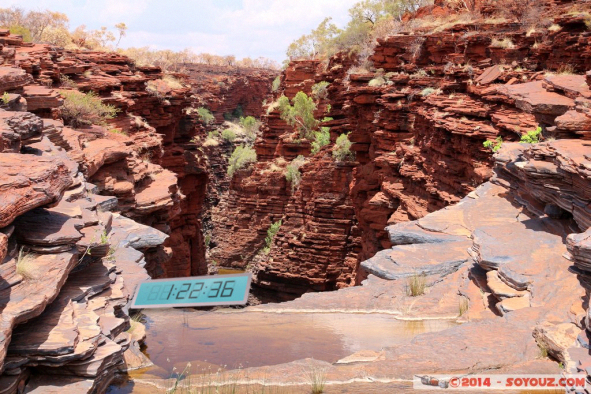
1:22:36
